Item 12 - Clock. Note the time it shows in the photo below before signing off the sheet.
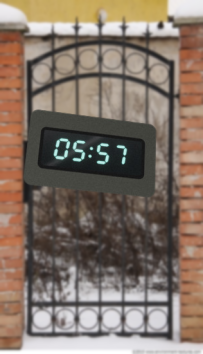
5:57
